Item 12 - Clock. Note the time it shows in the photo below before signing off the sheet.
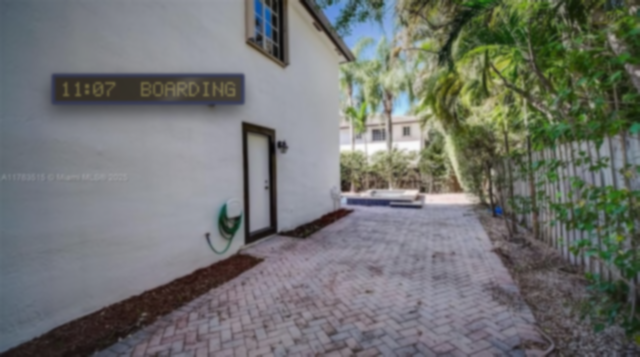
11:07
